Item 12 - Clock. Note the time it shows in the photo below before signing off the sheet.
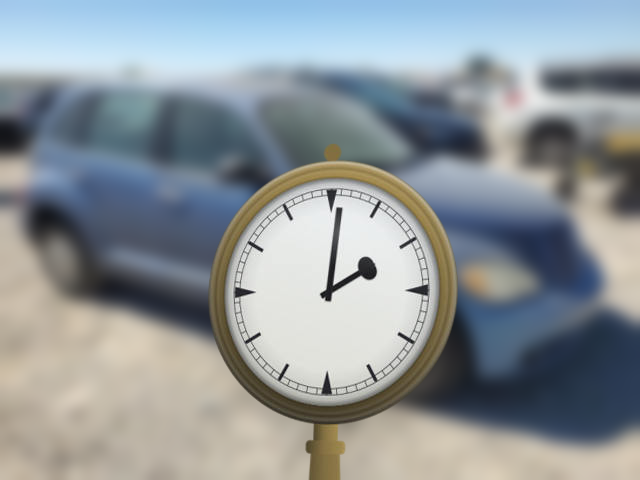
2:01
